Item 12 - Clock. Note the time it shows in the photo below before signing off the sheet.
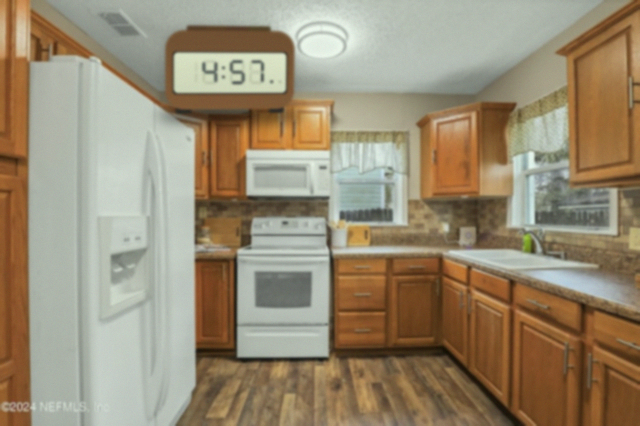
4:57
